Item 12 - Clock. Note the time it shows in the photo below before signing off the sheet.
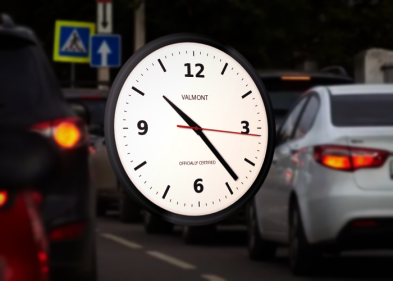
10:23:16
